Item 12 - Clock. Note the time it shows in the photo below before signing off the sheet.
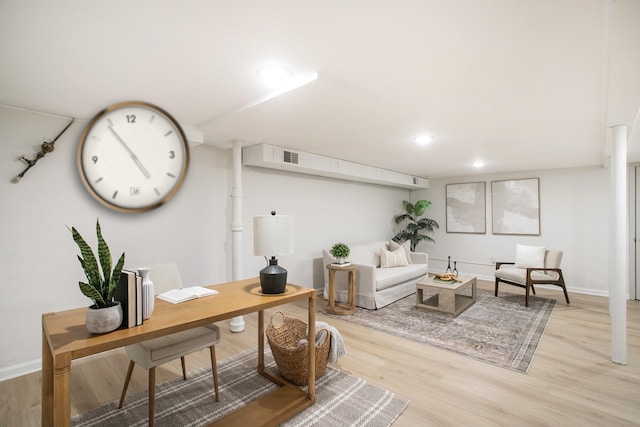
4:54
